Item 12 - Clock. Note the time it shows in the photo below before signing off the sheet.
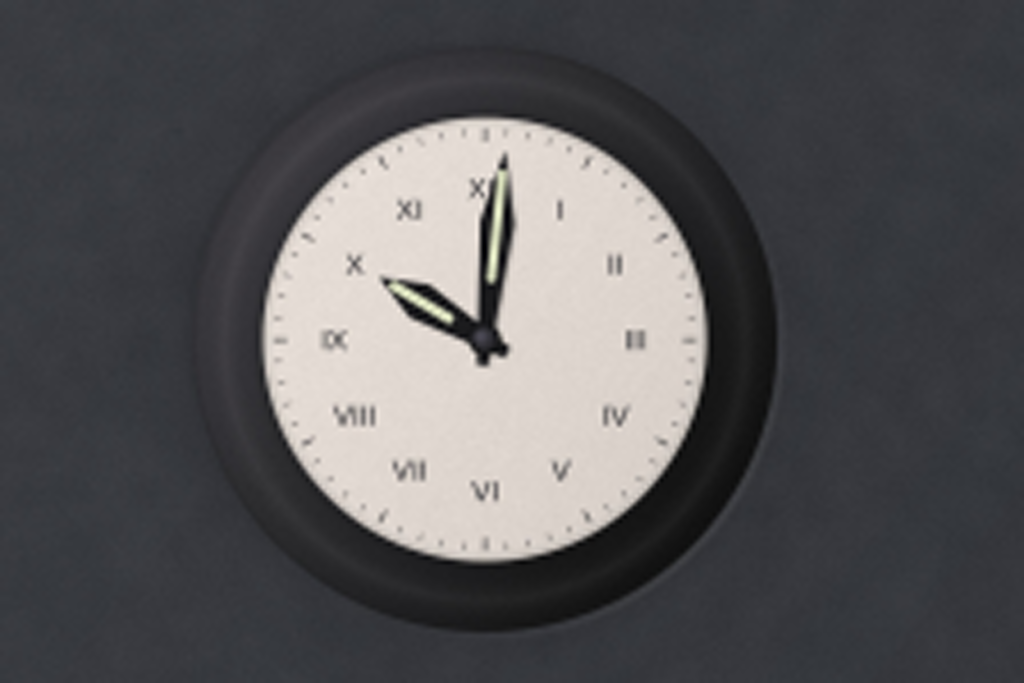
10:01
